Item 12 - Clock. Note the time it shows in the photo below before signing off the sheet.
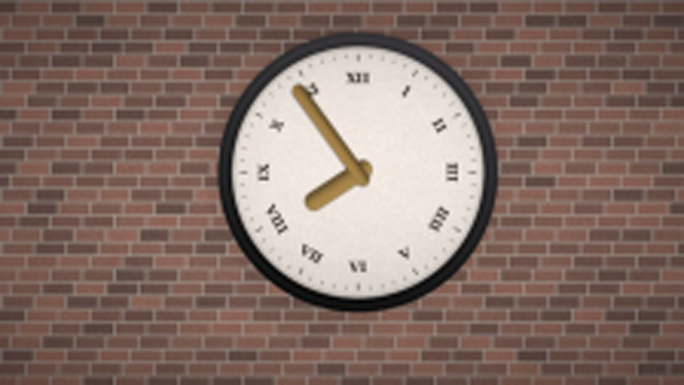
7:54
